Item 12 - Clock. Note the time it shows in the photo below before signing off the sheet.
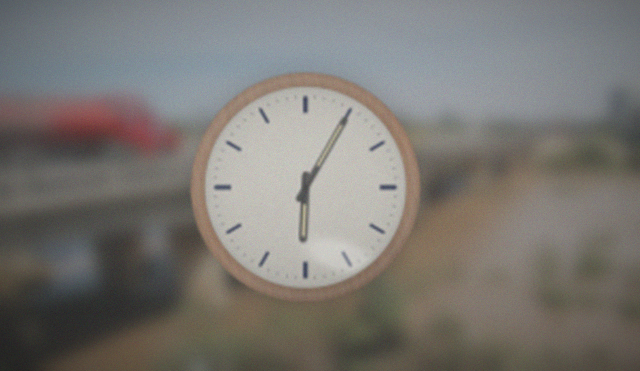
6:05
